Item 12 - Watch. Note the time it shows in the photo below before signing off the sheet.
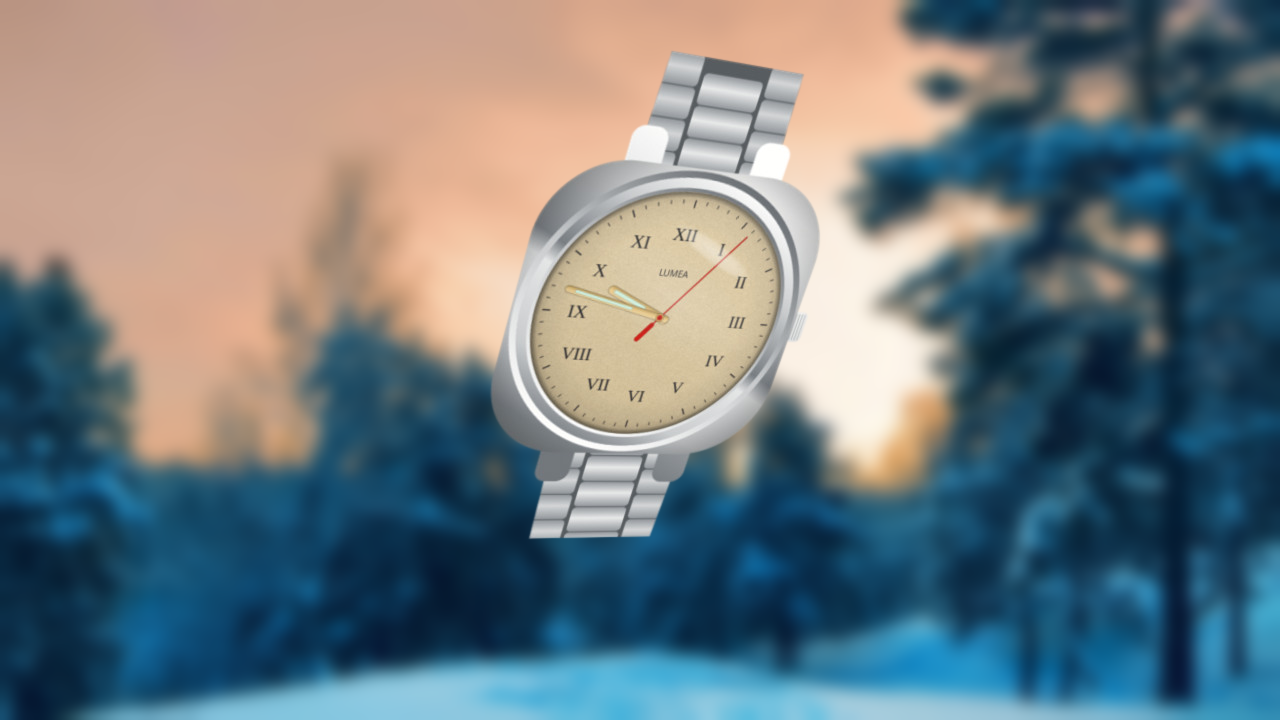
9:47:06
